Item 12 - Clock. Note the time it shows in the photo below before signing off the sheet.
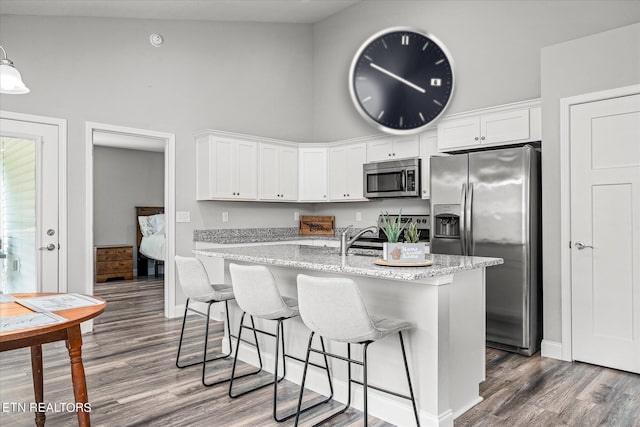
3:49
